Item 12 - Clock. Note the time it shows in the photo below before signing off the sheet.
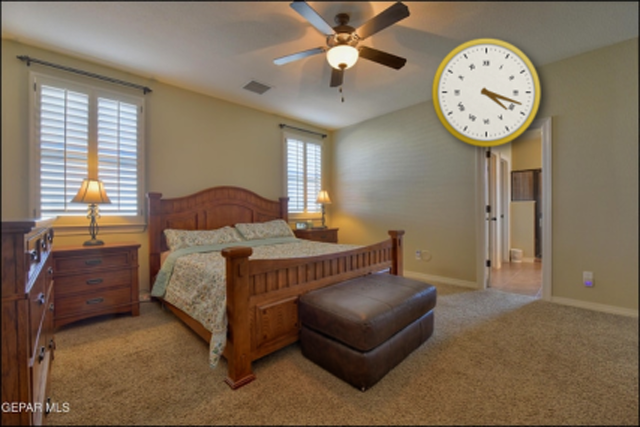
4:18
